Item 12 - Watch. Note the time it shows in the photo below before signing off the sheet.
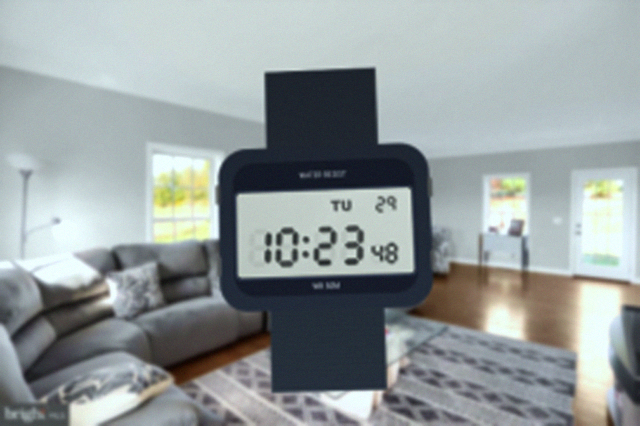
10:23:48
